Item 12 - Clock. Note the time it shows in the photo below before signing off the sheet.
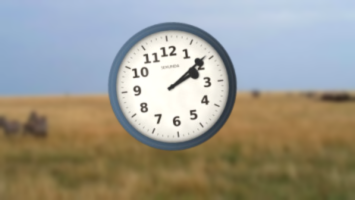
2:09
